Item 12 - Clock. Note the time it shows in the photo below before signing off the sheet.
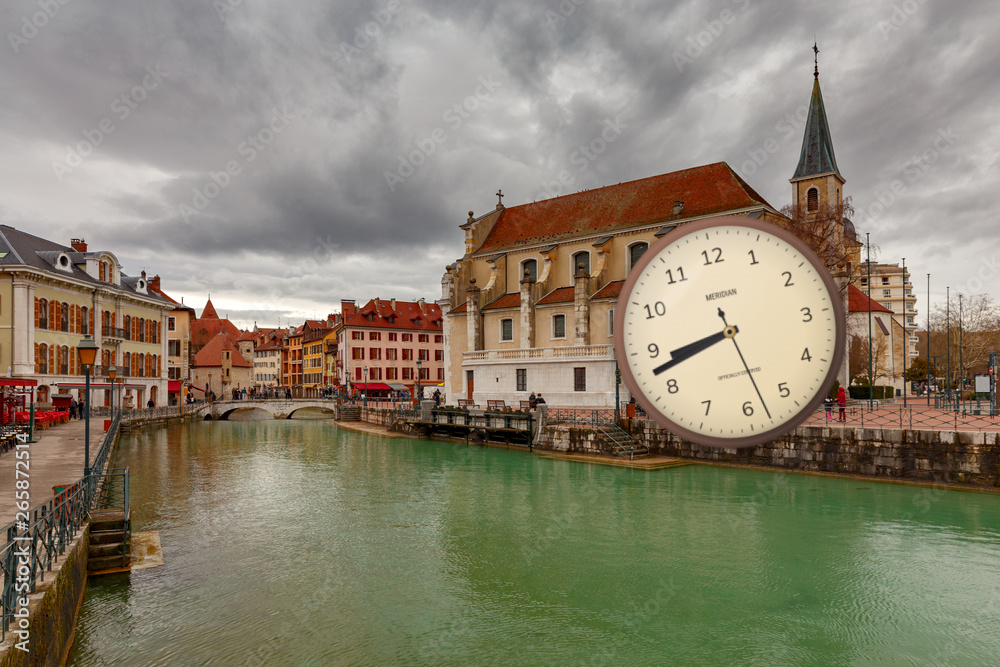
8:42:28
